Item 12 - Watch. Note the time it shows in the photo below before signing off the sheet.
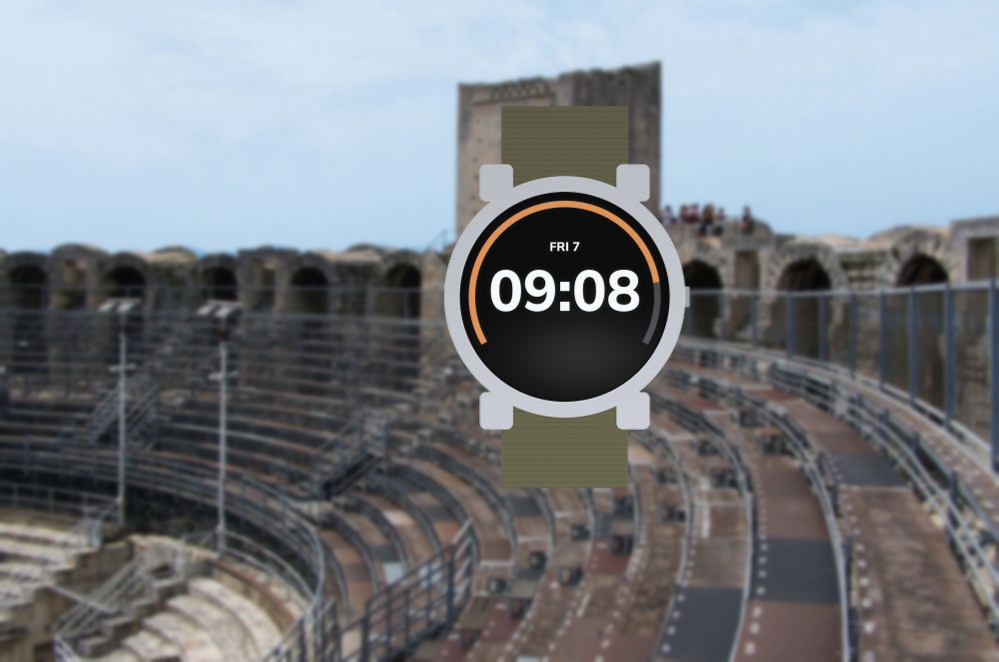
9:08
